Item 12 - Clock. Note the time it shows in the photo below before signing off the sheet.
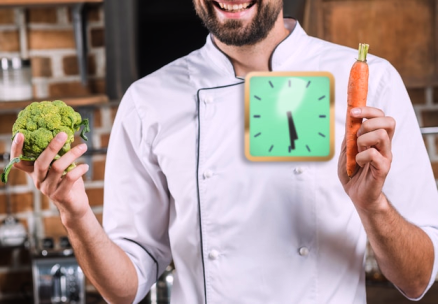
5:29
